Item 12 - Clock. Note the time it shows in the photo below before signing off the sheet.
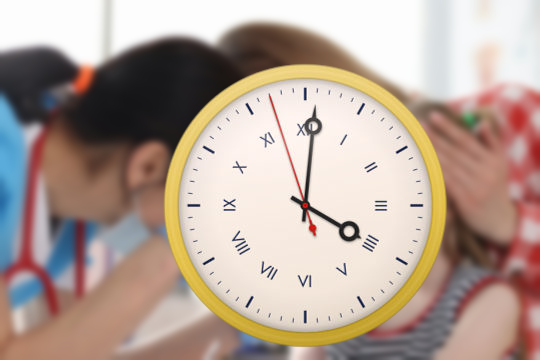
4:00:57
